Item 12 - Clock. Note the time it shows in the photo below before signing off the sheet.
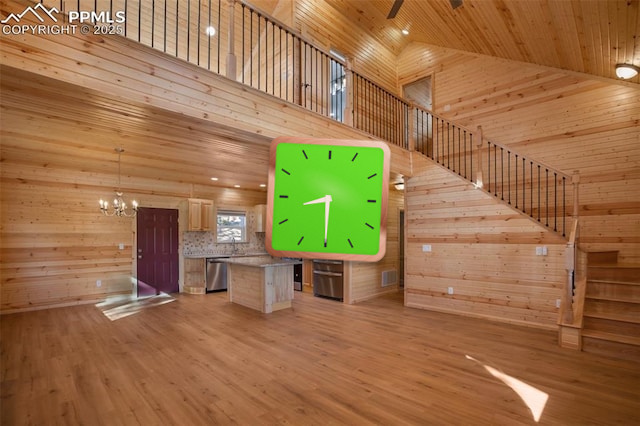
8:30
